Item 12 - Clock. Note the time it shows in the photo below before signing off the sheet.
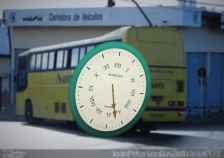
5:27
